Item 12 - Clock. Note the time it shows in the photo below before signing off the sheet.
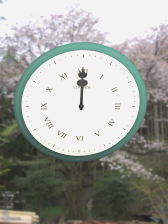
12:00
